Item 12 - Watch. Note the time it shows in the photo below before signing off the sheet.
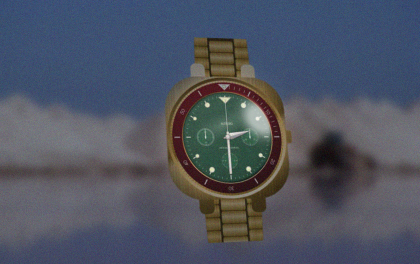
2:30
